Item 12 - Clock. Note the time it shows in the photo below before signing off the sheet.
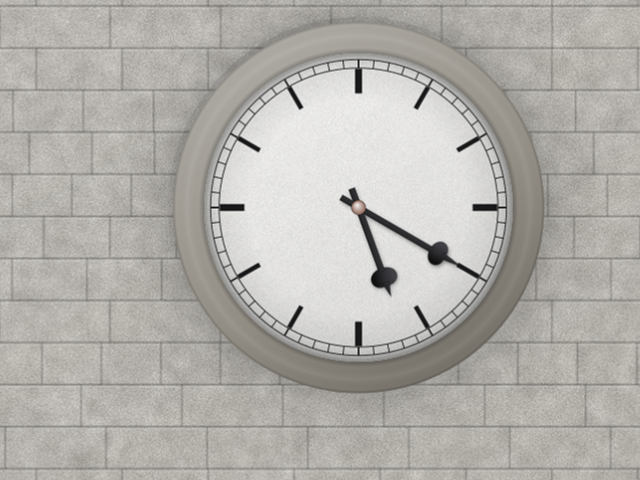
5:20
